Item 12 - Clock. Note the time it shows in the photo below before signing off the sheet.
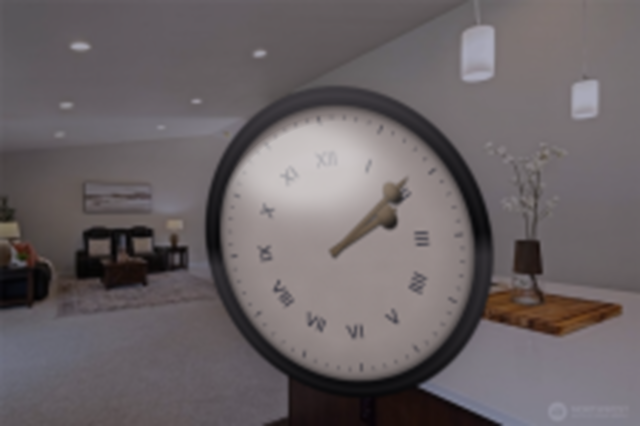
2:09
